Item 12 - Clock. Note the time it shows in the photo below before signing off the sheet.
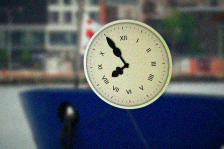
7:55
